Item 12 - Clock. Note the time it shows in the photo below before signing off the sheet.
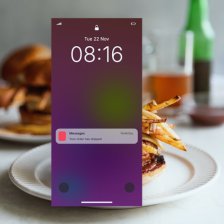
8:16
